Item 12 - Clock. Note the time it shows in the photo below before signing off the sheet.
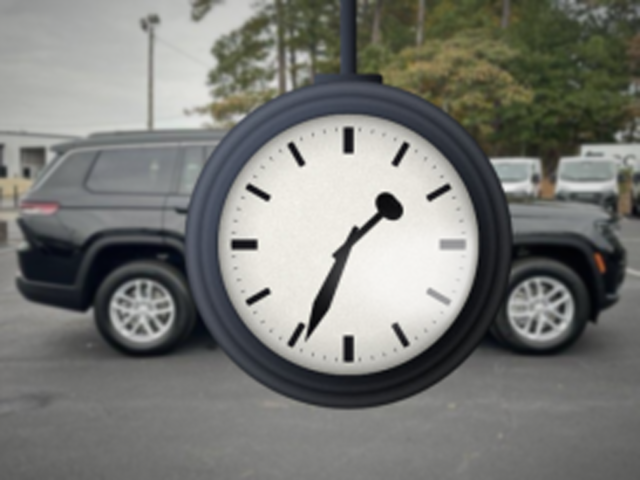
1:34
